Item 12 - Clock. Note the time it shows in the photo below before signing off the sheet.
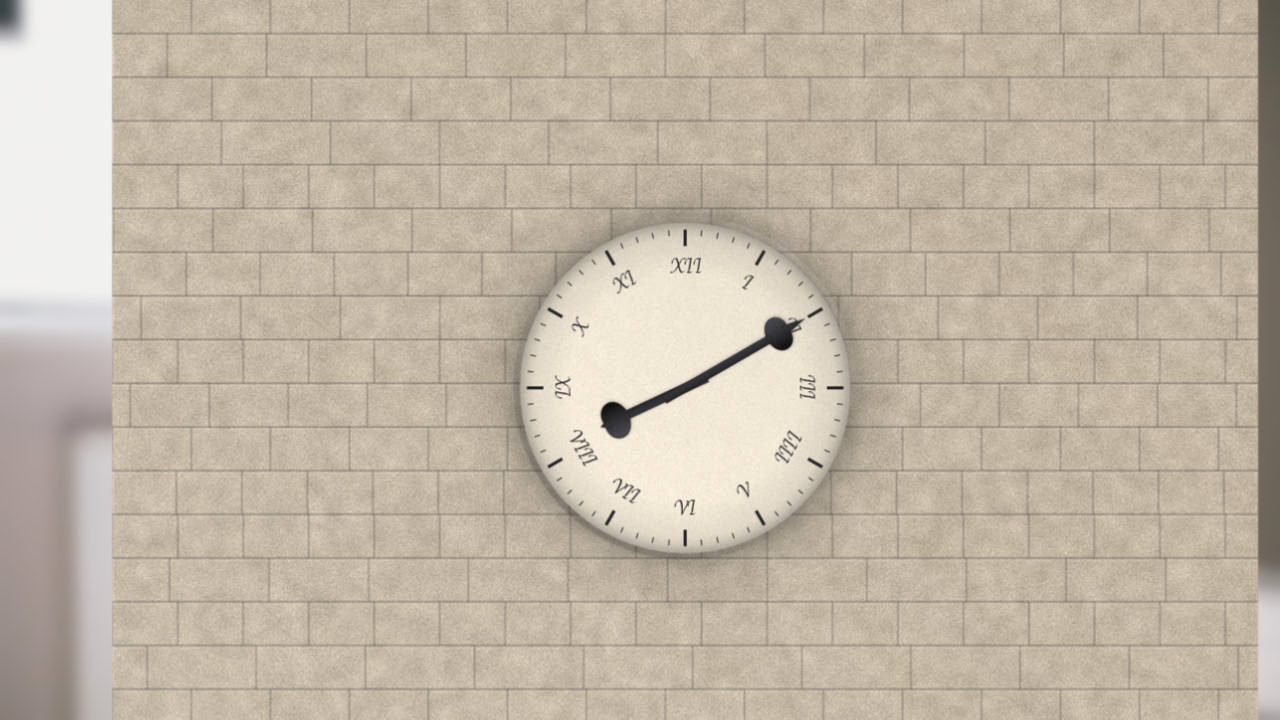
8:10
